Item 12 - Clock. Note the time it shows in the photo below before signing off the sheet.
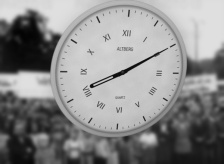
8:10
